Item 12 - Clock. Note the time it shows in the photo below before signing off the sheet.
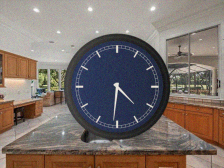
4:31
